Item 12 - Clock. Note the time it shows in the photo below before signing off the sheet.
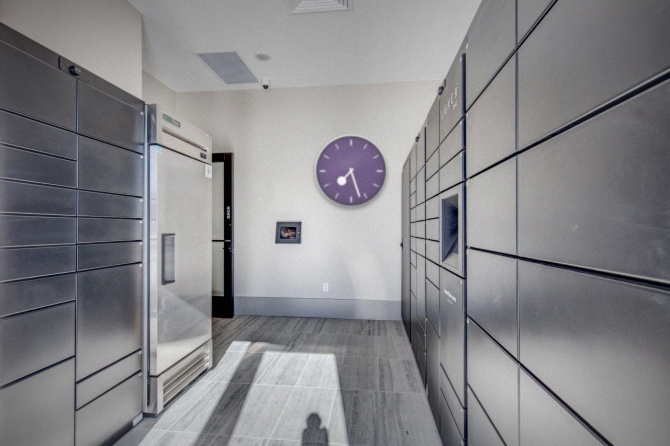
7:27
